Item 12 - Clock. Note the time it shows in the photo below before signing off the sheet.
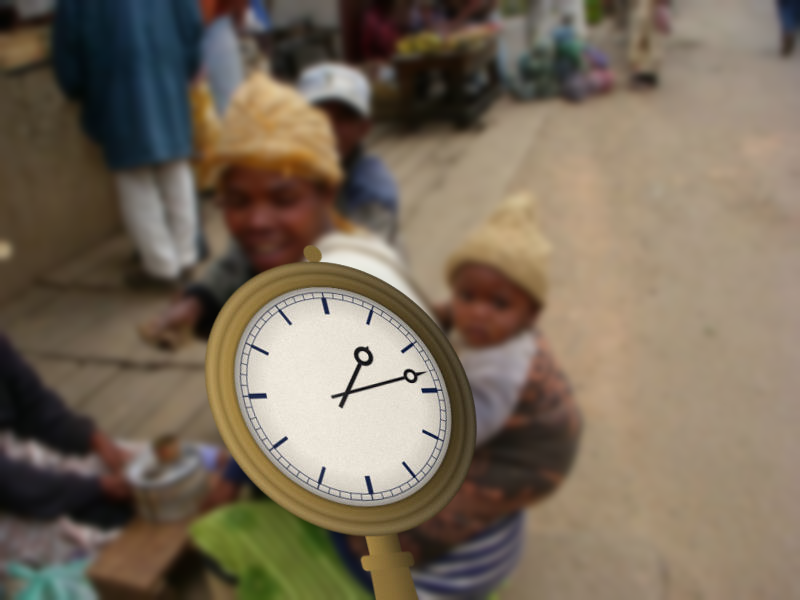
1:13
